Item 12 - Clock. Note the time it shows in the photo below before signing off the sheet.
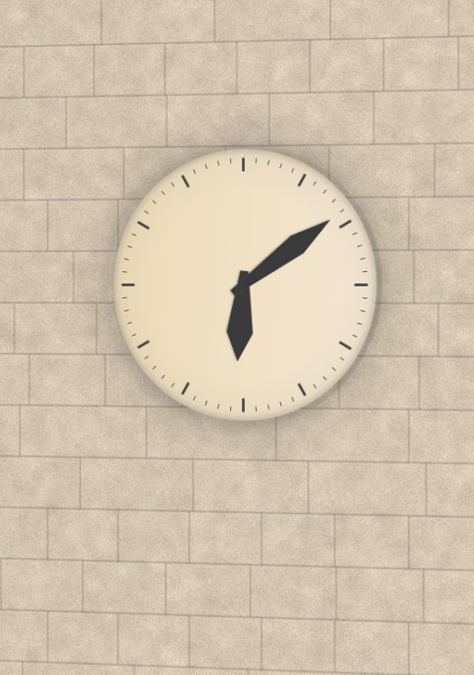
6:09
